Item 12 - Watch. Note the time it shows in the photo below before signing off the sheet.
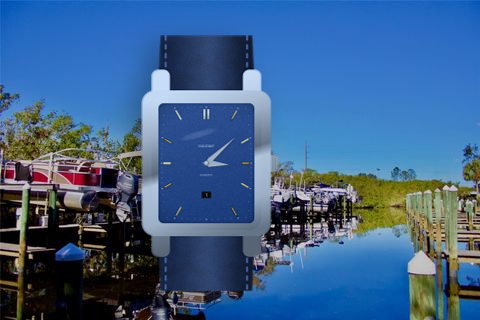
3:08
